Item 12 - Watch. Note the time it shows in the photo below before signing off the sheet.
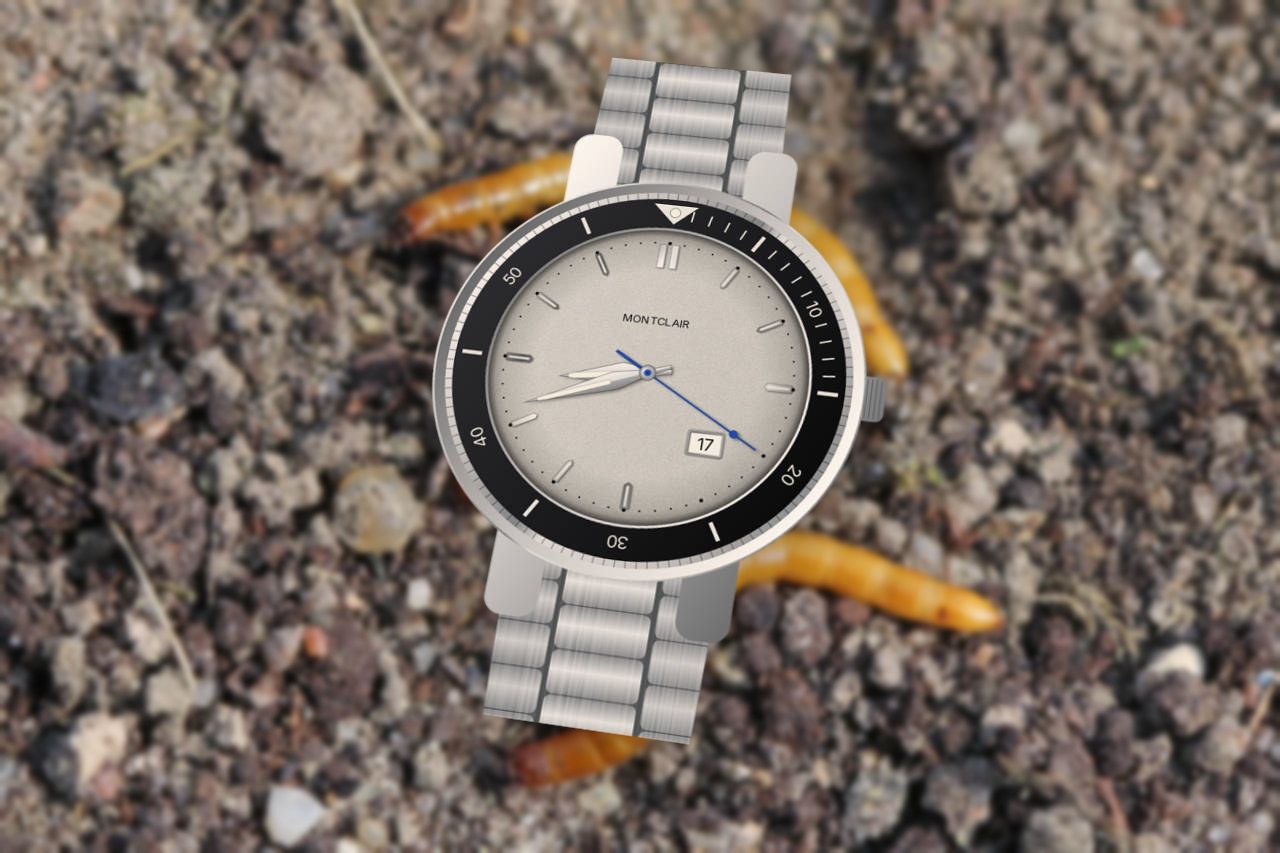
8:41:20
